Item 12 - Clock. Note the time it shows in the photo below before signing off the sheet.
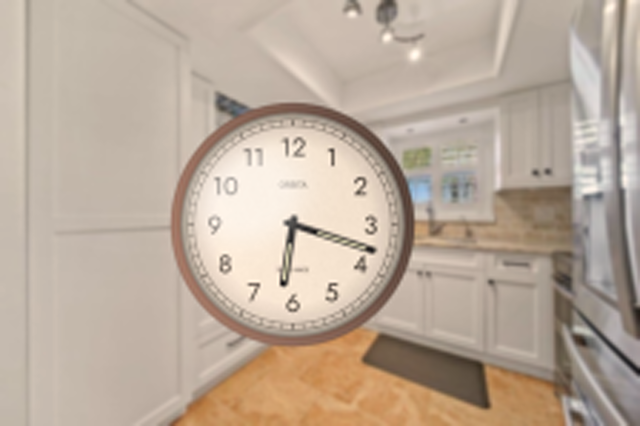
6:18
